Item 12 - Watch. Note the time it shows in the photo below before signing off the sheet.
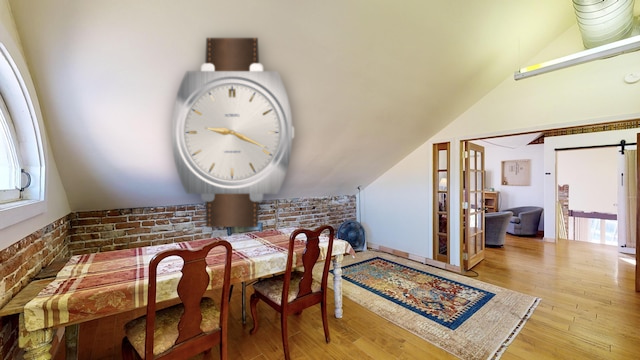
9:19
